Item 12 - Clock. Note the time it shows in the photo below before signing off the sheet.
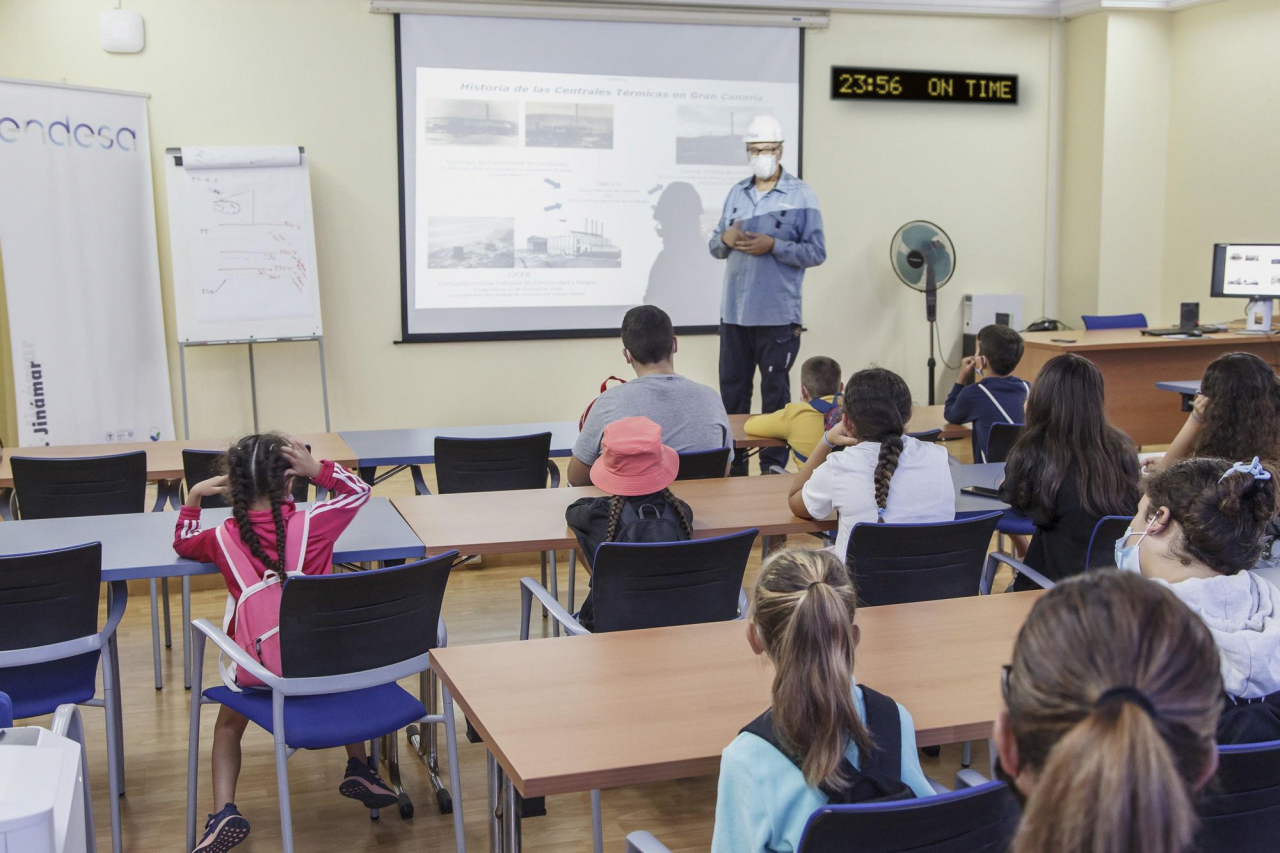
23:56
